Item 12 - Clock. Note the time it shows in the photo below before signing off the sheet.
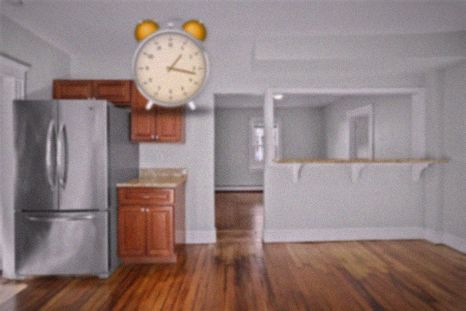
1:17
